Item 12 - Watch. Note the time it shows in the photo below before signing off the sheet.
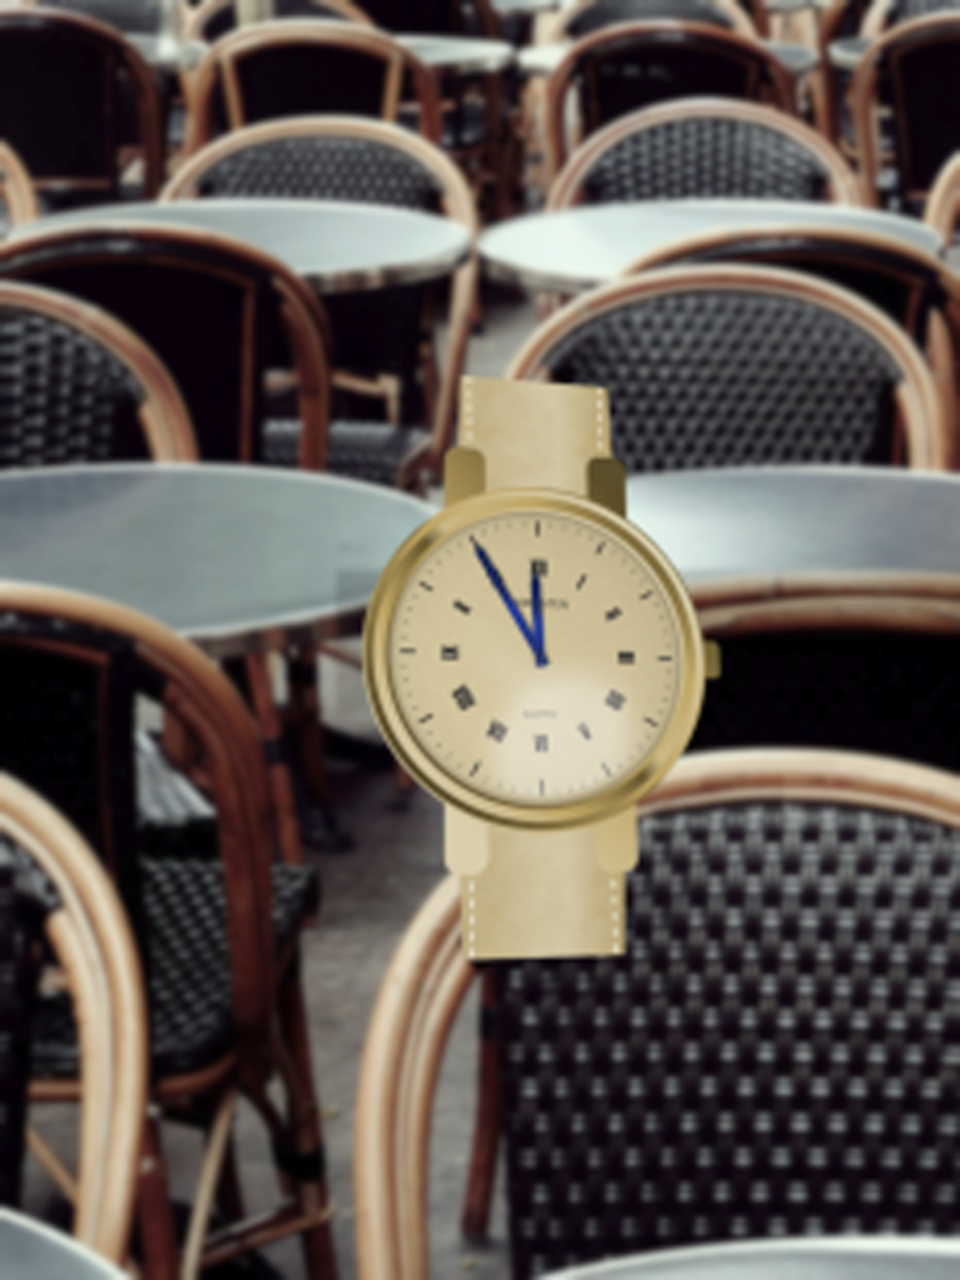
11:55
